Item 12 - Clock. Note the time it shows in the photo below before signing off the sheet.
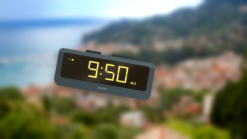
9:50
